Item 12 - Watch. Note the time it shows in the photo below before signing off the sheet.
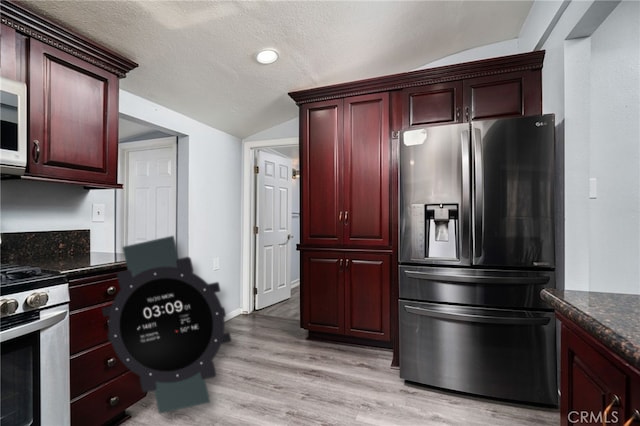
3:09
